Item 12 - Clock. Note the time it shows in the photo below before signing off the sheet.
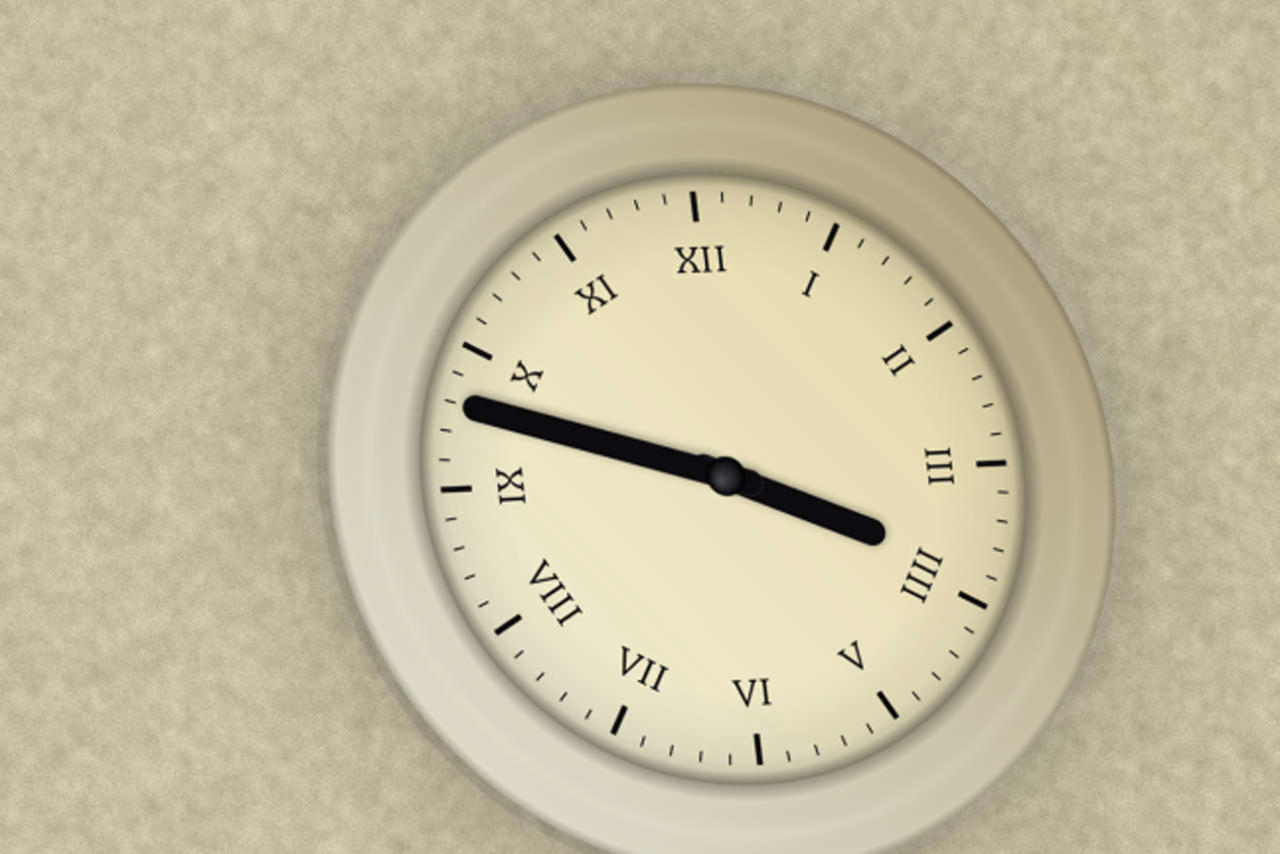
3:48
